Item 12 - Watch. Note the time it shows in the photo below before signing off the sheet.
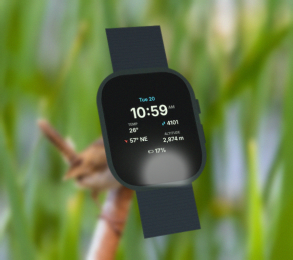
10:59
